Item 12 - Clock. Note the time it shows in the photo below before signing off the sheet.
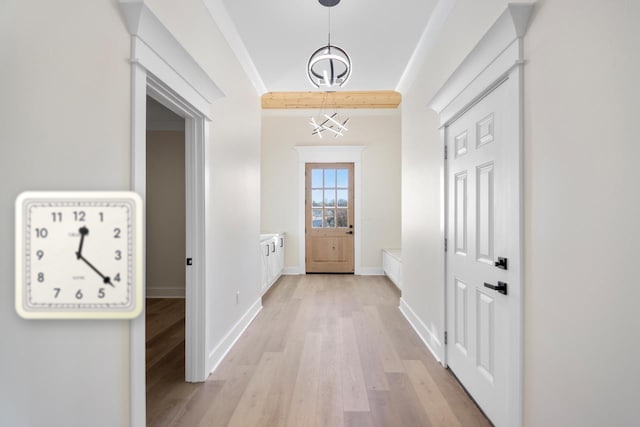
12:22
